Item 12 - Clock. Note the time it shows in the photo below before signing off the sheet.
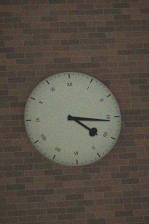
4:16
